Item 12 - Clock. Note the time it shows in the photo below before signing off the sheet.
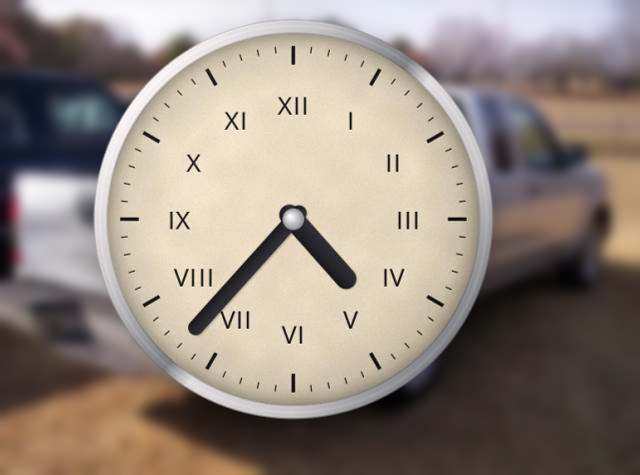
4:37
